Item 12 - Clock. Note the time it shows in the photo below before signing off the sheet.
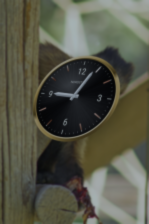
9:04
